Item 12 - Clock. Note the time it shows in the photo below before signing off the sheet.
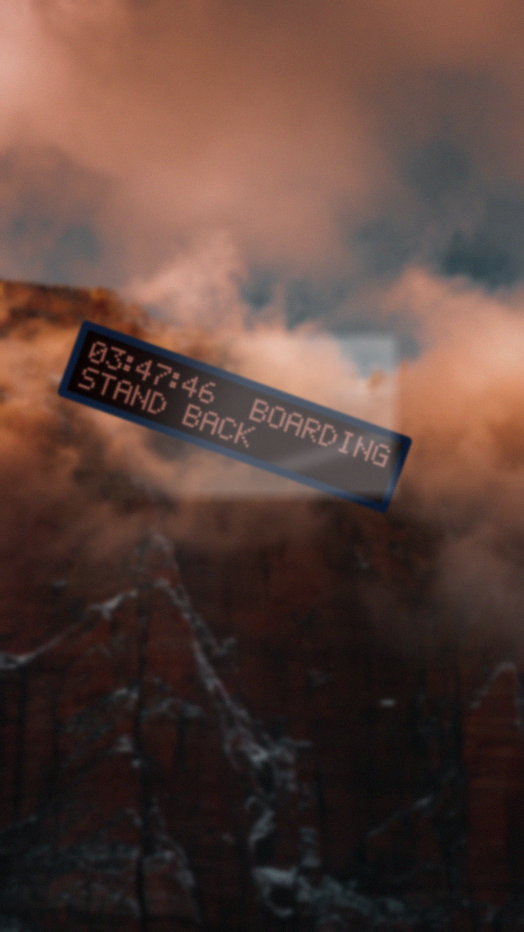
3:47:46
